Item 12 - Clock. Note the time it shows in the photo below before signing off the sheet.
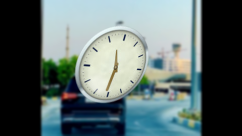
11:31
